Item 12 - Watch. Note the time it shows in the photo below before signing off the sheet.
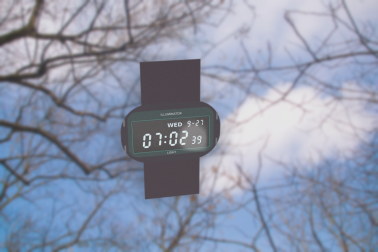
7:02:39
